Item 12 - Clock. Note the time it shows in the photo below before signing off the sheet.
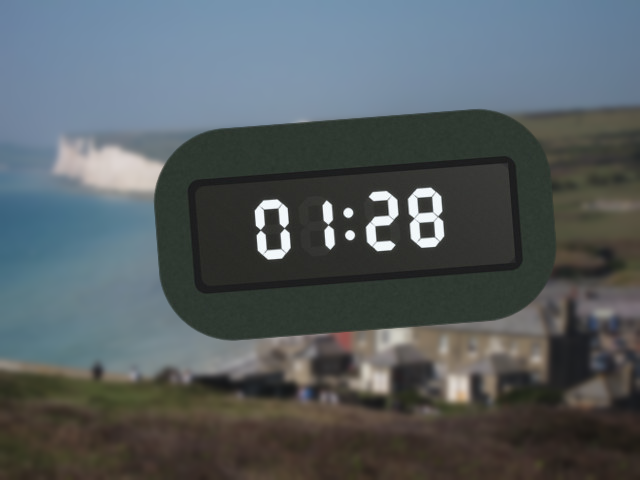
1:28
